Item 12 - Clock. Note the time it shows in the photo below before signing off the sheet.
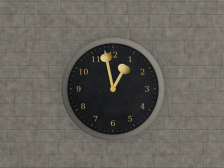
12:58
